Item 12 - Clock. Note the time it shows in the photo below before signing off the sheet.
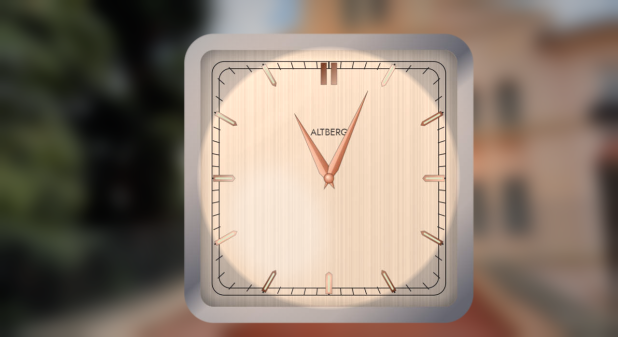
11:04
